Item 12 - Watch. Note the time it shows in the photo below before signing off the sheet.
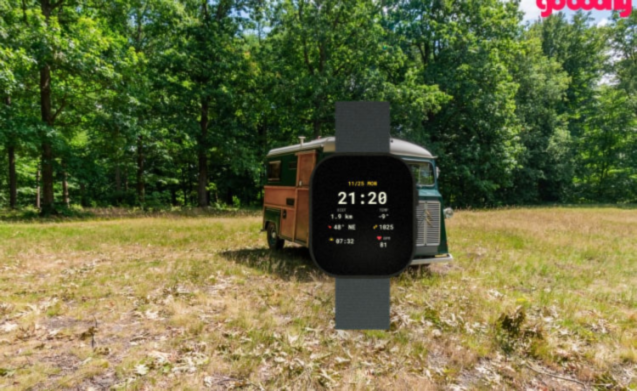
21:20
